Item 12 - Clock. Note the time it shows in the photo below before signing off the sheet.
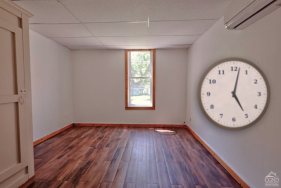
5:02
